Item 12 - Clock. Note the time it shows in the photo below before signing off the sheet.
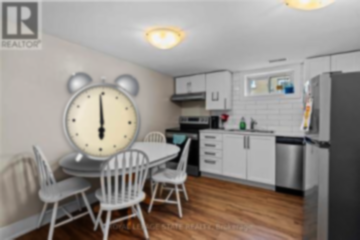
5:59
